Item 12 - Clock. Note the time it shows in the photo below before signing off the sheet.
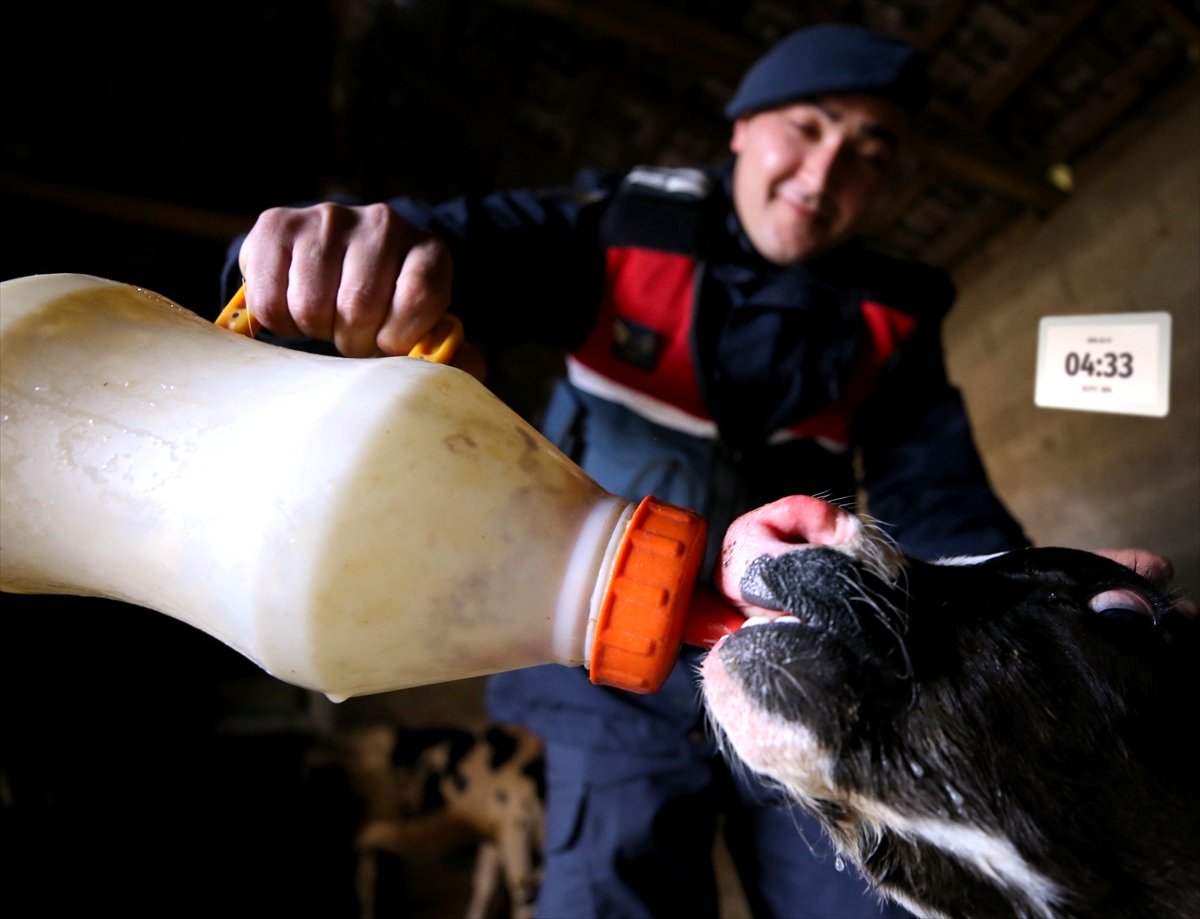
4:33
